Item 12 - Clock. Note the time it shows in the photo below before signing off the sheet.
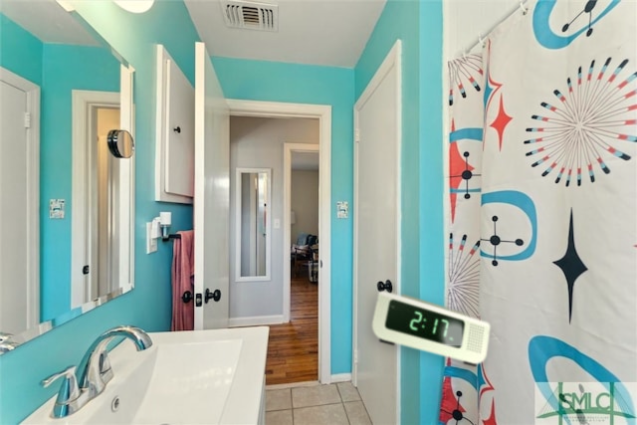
2:17
